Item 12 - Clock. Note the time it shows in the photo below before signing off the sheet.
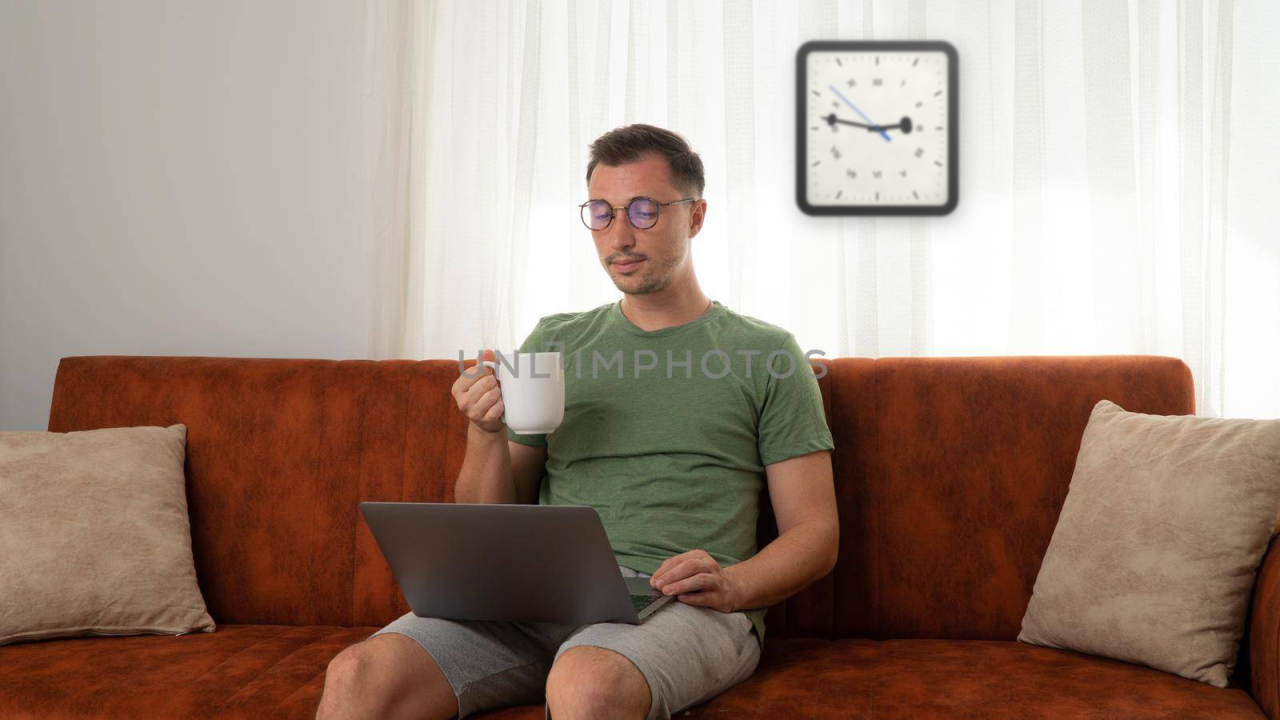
2:46:52
